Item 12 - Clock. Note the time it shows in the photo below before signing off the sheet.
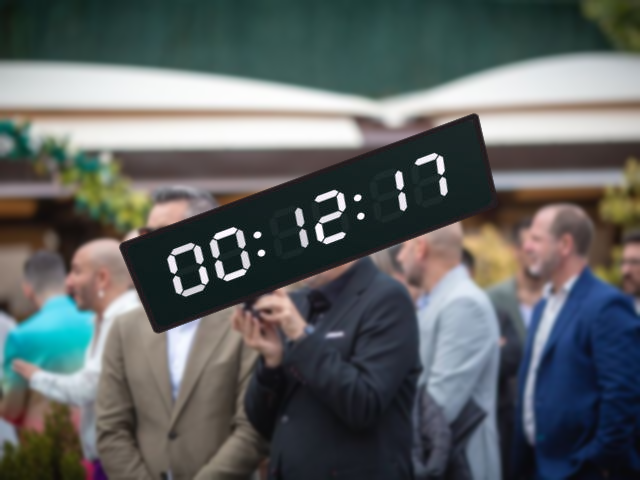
0:12:17
